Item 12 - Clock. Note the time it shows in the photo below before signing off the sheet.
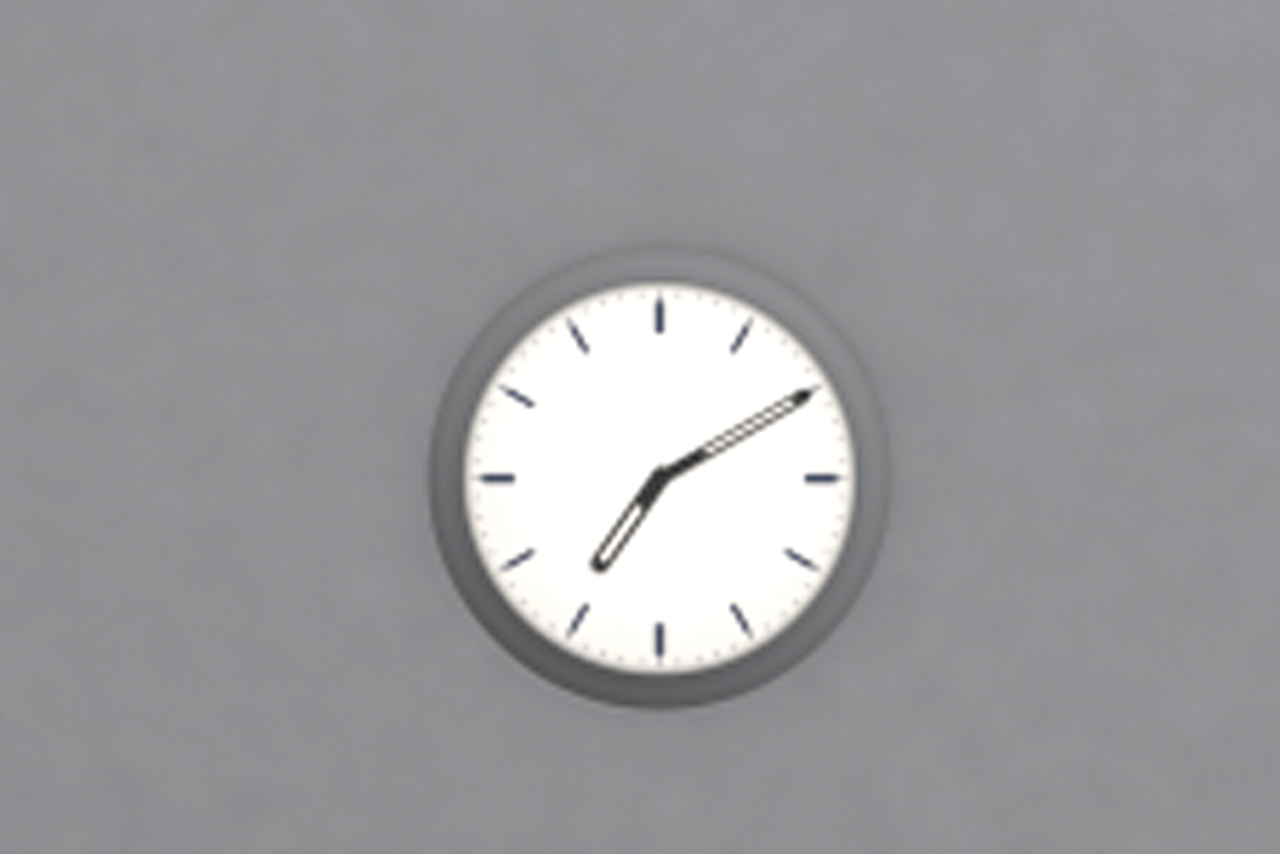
7:10
